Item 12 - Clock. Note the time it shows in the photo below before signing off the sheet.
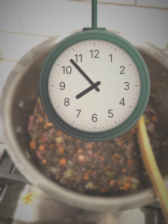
7:53
